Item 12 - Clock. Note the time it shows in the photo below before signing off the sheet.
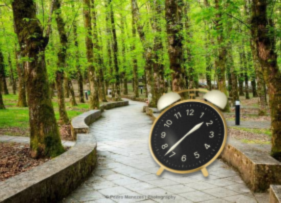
1:37
